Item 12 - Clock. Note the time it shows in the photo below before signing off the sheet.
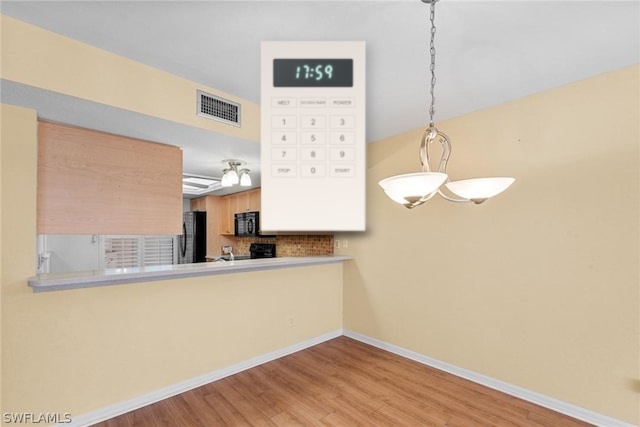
17:59
